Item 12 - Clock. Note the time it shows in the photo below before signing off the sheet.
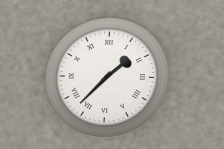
1:37
